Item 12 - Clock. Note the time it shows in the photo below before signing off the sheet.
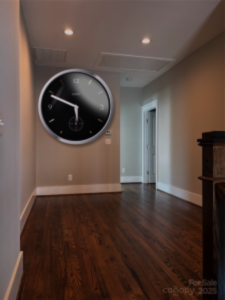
5:49
